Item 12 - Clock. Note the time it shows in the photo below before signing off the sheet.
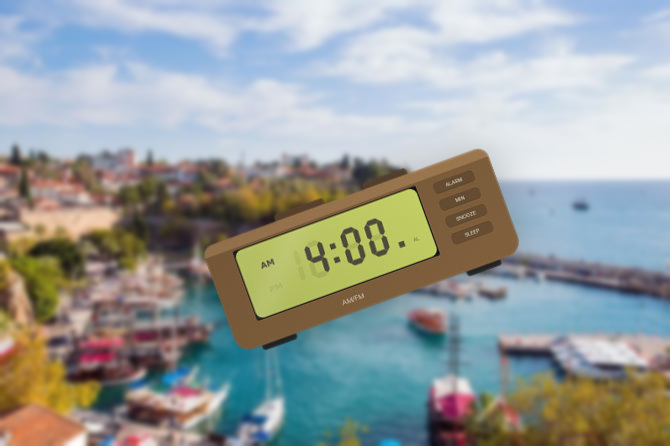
4:00
